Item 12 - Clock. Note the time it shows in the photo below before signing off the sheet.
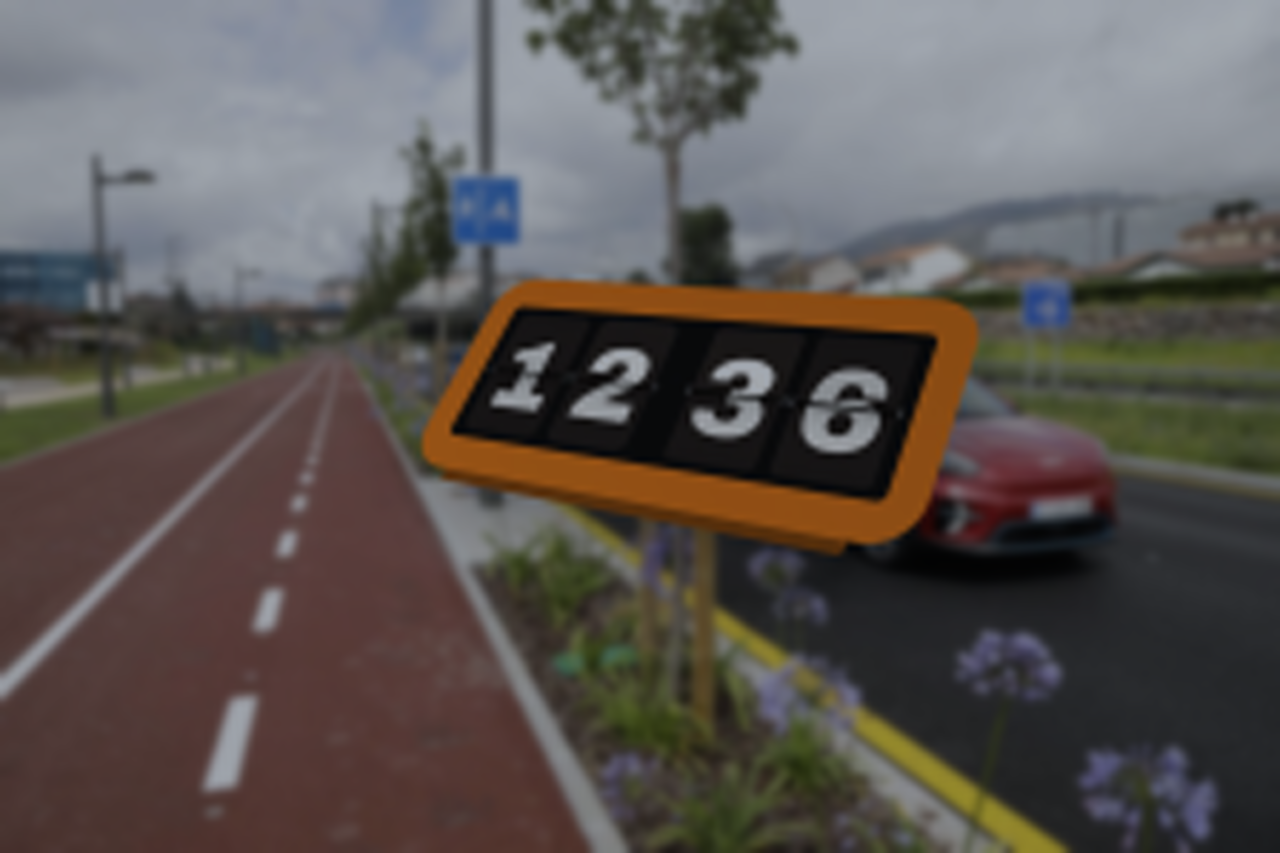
12:36
